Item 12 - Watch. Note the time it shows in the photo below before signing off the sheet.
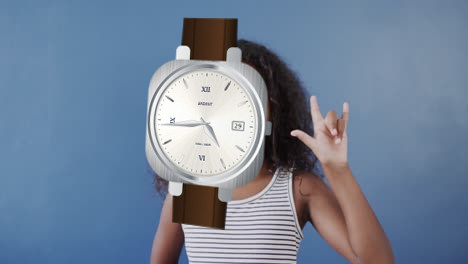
4:44
